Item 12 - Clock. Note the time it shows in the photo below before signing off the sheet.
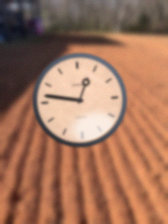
12:47
